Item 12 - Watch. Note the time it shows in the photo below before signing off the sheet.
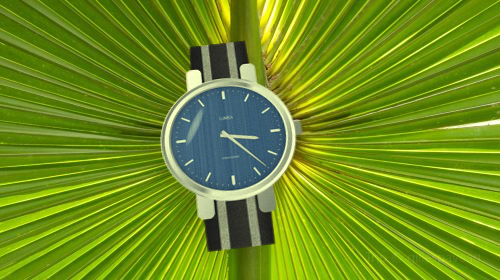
3:23
